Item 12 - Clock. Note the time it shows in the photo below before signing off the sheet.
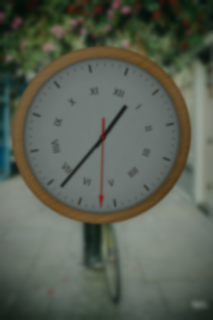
12:33:27
